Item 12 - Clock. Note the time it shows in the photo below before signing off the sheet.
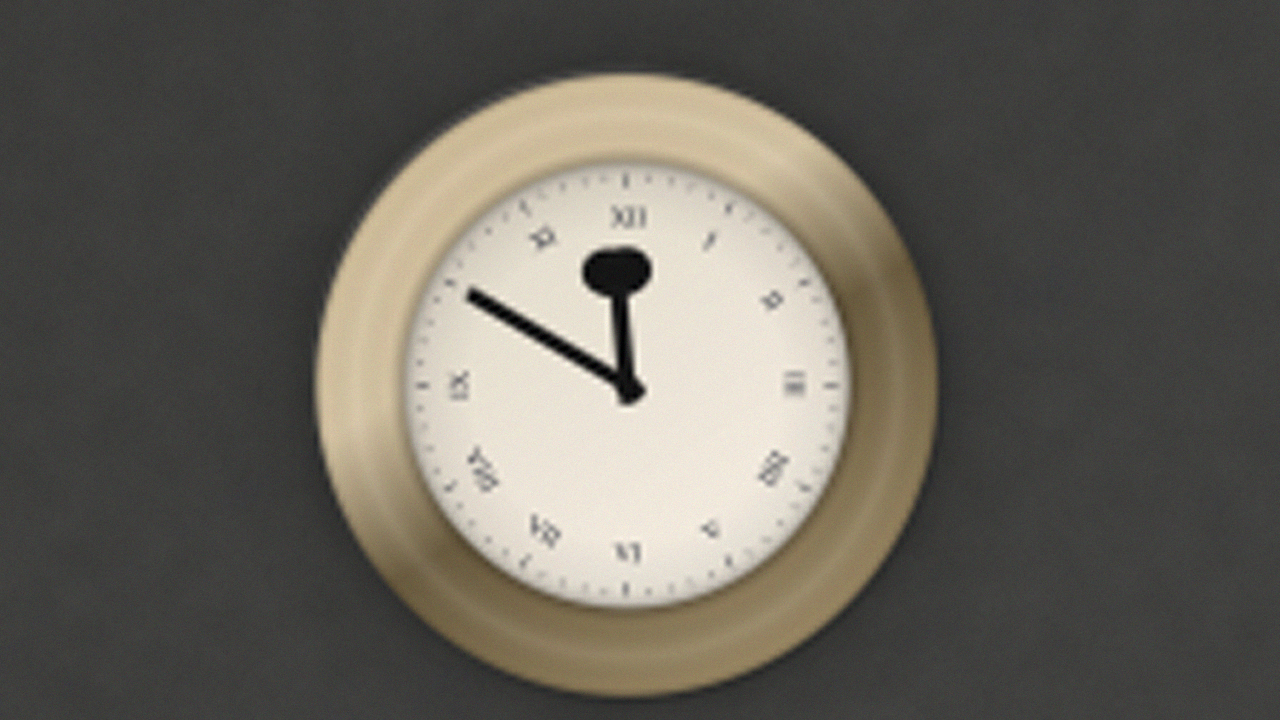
11:50
